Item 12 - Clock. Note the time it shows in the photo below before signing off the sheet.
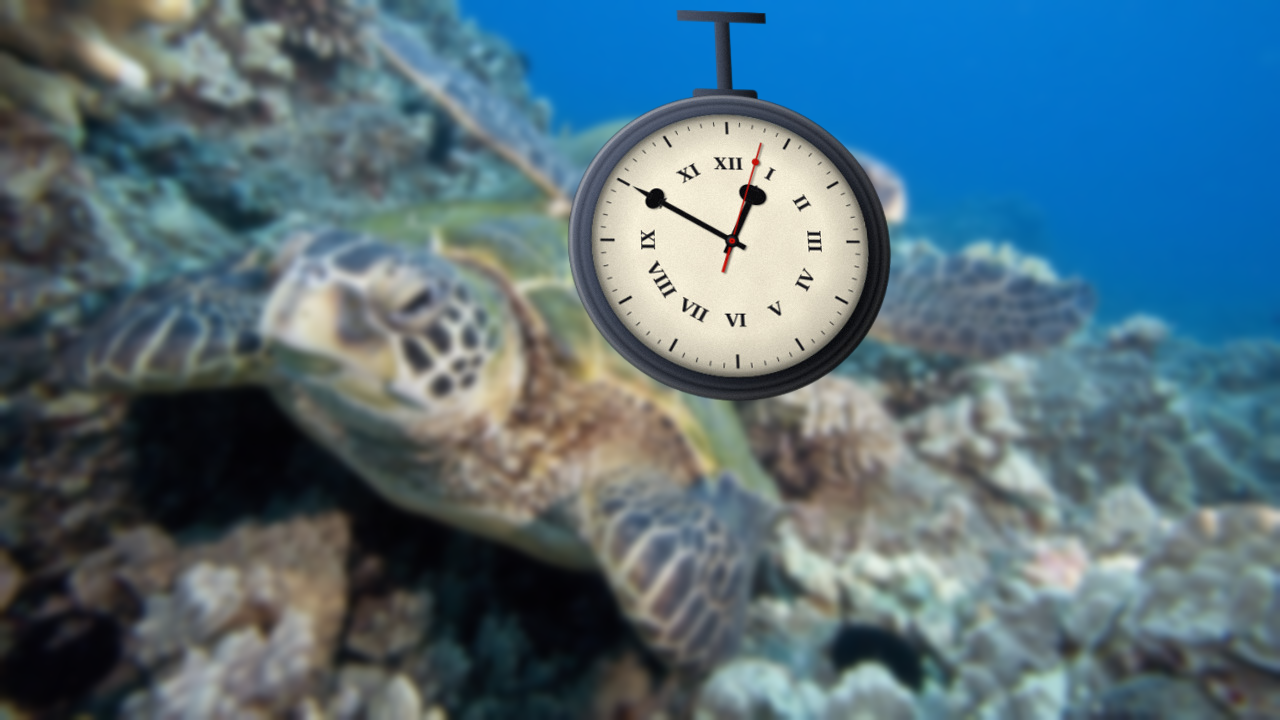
12:50:03
